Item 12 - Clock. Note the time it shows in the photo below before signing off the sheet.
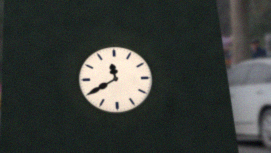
11:40
